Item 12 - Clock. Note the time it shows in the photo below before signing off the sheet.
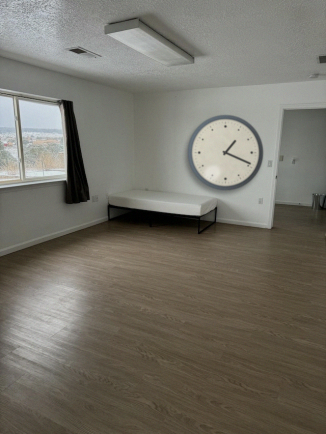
1:19
